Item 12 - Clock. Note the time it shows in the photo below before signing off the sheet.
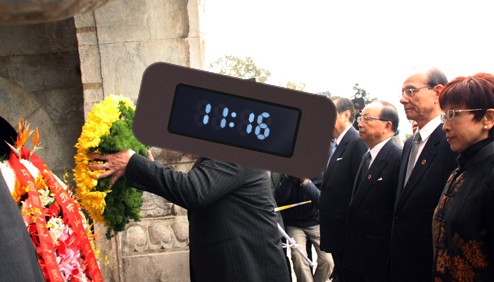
11:16
